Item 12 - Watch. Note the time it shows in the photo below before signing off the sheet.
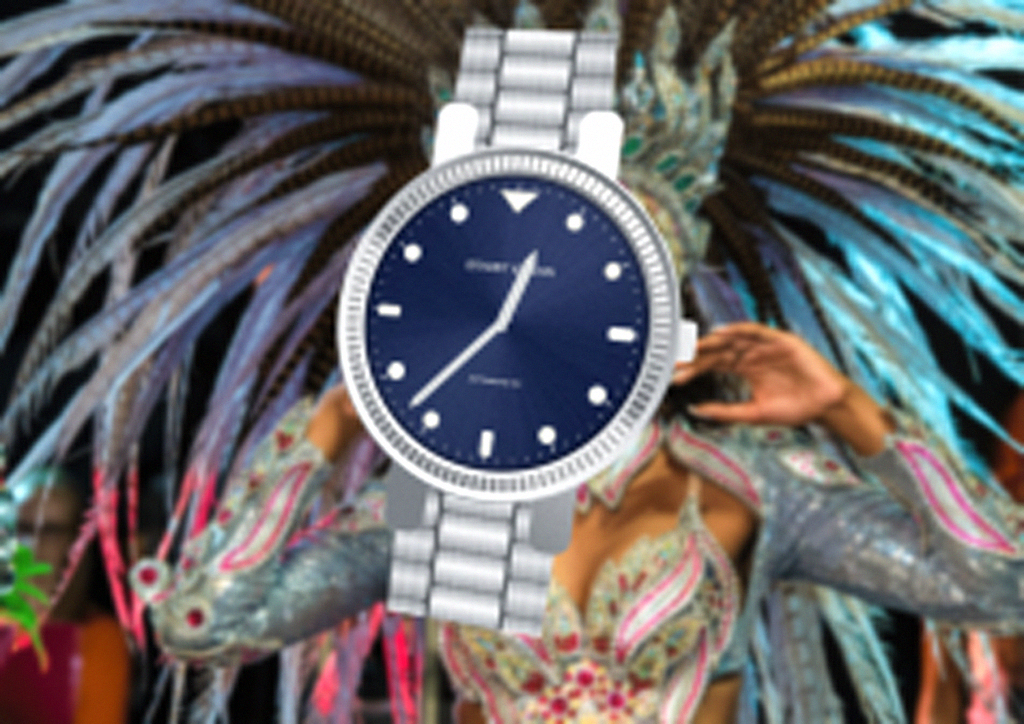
12:37
